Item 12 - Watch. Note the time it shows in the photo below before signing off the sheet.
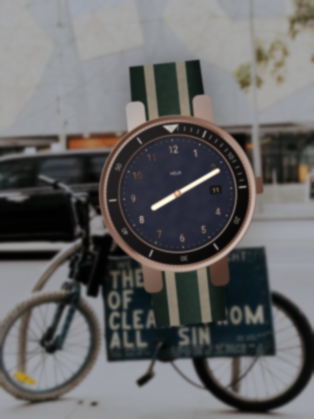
8:11
